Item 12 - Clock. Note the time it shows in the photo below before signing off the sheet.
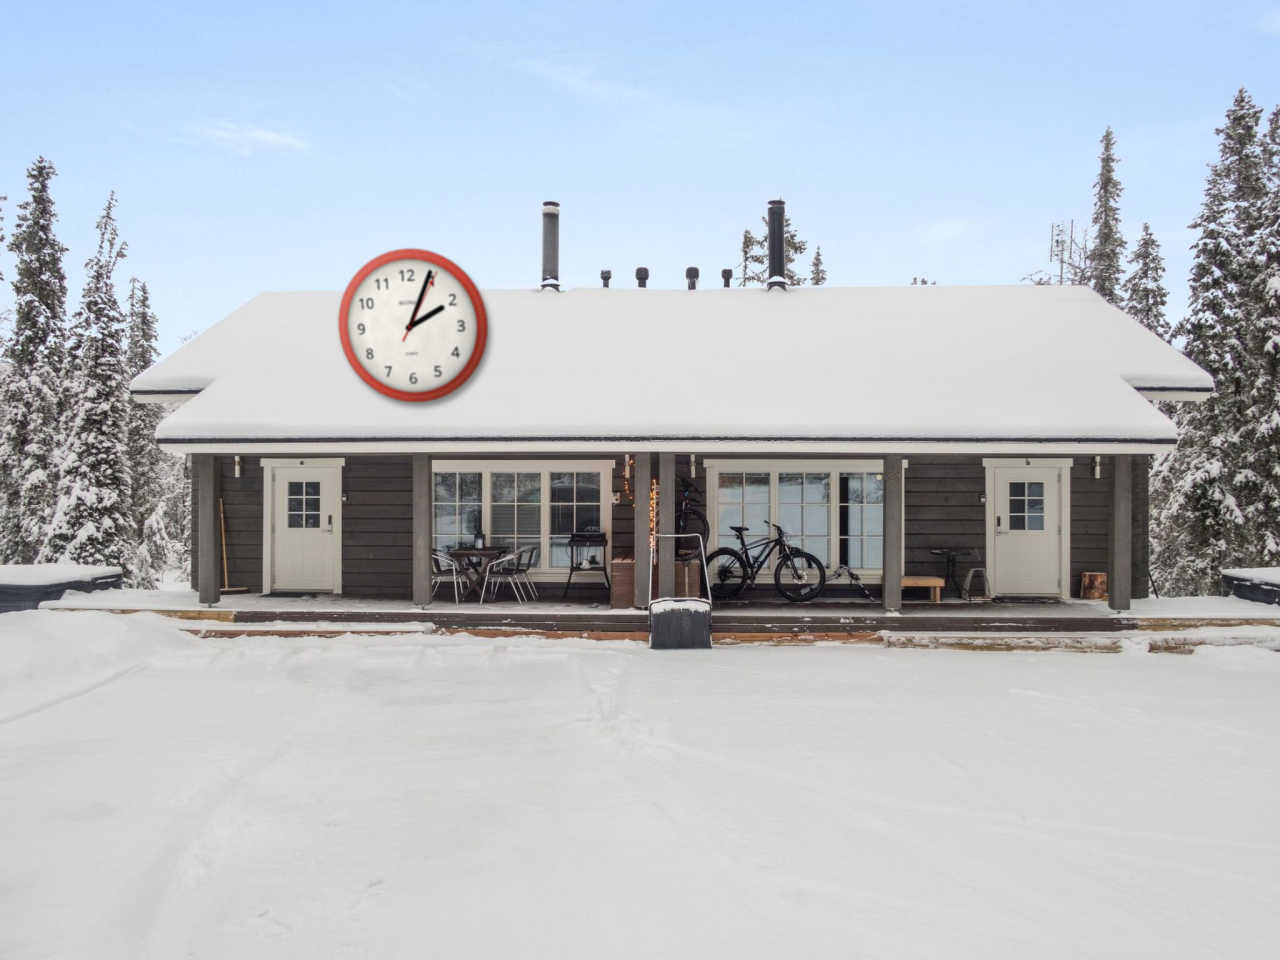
2:04:05
